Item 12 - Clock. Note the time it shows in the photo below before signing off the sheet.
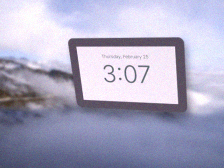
3:07
